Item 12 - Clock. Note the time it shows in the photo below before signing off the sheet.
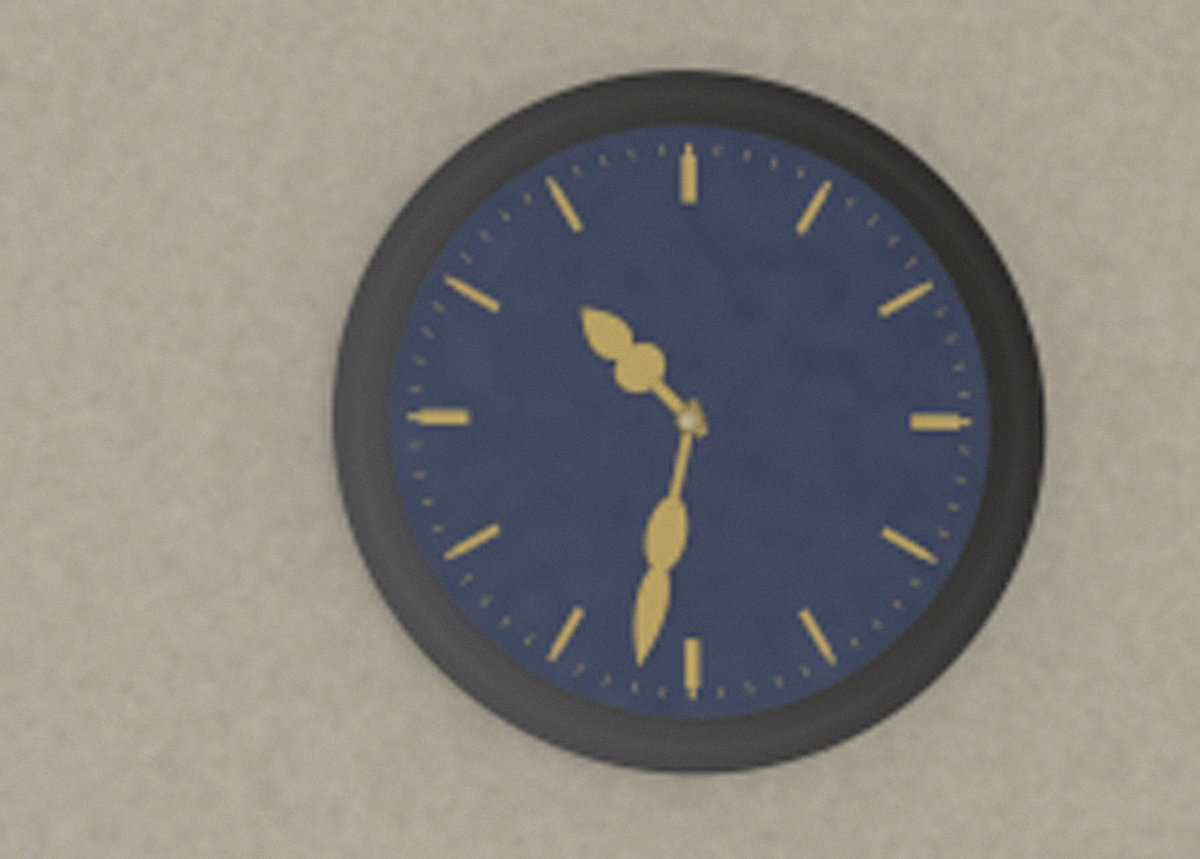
10:32
